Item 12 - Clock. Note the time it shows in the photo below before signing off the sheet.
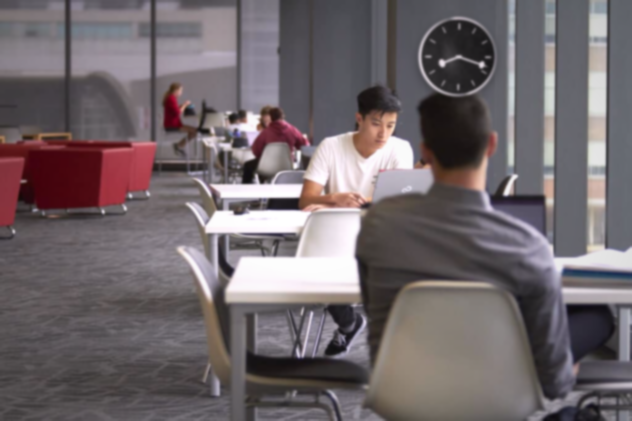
8:18
